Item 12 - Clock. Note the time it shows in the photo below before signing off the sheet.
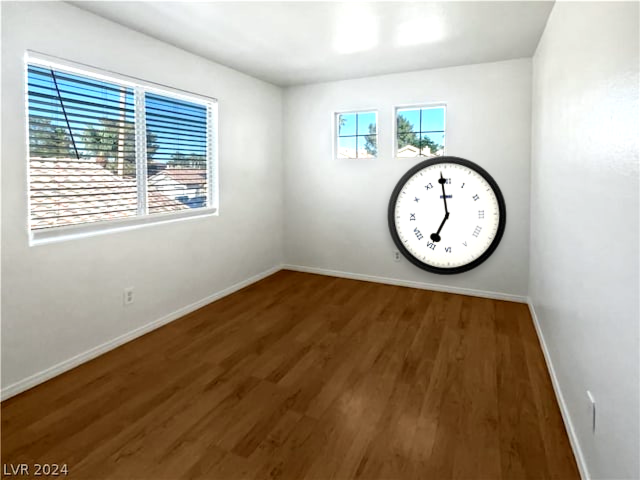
6:59
